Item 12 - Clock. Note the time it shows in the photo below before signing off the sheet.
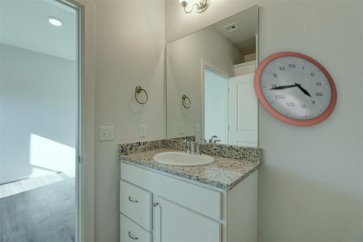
4:44
